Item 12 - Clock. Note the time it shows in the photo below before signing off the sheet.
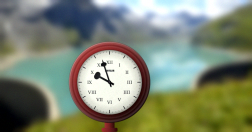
9:57
